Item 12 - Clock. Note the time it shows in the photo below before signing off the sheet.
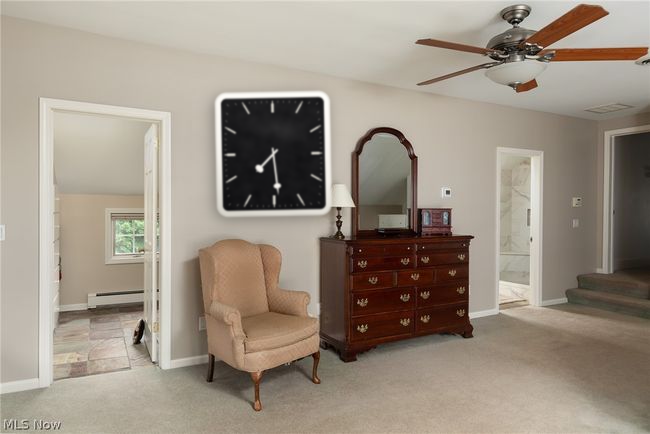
7:29
